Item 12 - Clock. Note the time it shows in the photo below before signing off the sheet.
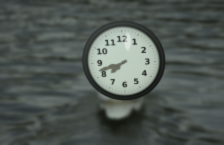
7:42
